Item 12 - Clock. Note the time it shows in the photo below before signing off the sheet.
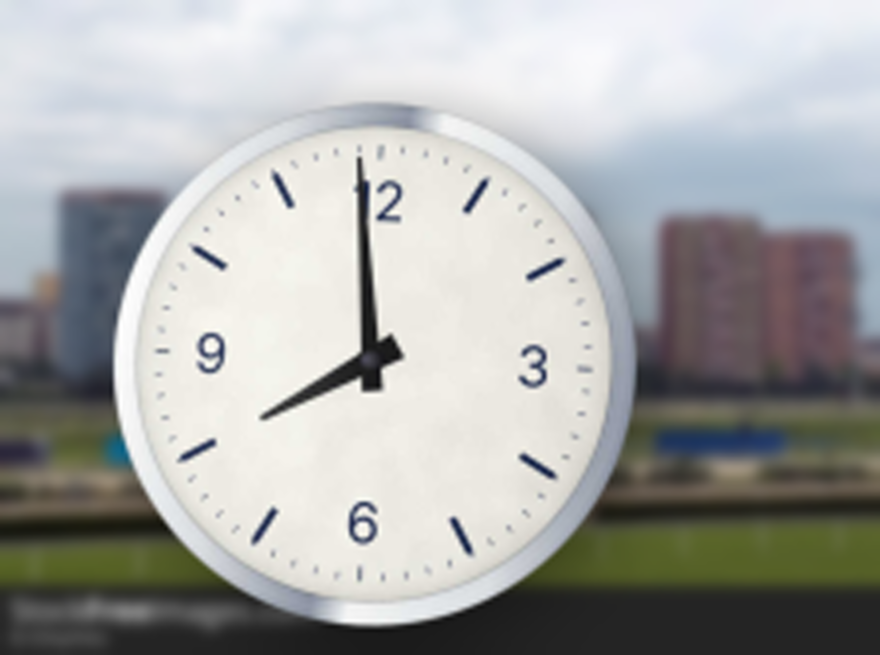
7:59
